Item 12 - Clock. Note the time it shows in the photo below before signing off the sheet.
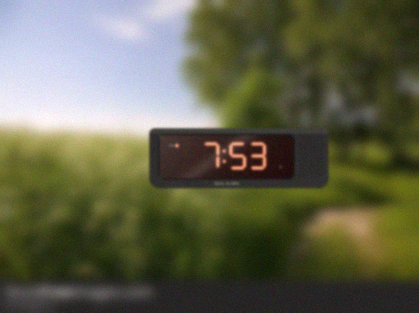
7:53
